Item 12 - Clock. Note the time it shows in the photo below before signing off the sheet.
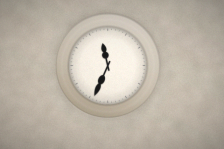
11:34
